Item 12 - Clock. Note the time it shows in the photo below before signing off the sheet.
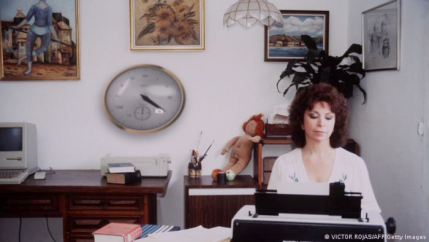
4:21
